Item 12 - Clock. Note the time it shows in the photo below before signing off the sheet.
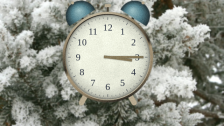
3:15
